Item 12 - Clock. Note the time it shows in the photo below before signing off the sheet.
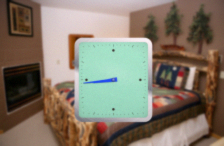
8:44
